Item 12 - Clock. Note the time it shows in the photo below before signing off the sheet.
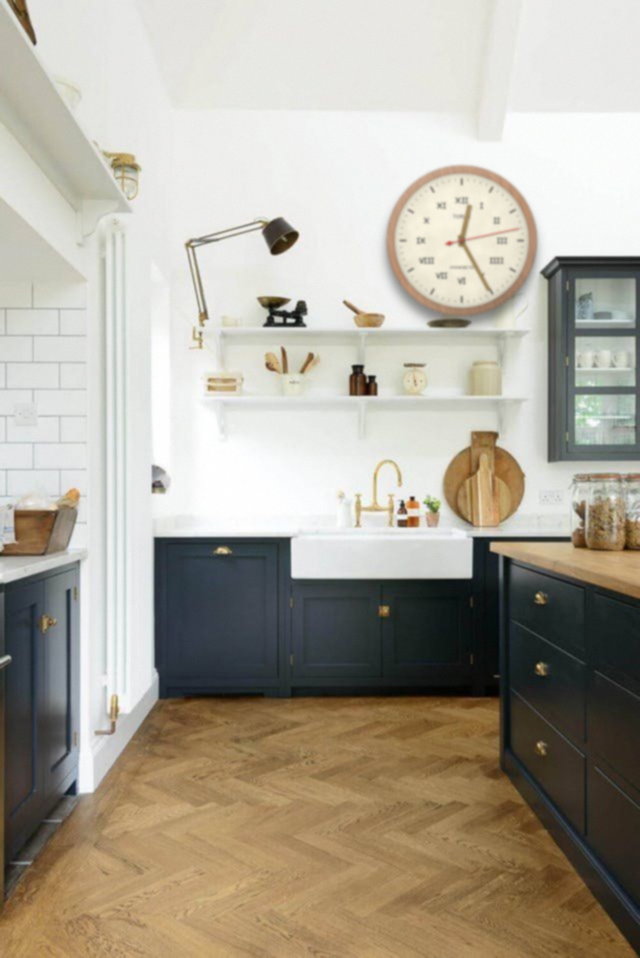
12:25:13
